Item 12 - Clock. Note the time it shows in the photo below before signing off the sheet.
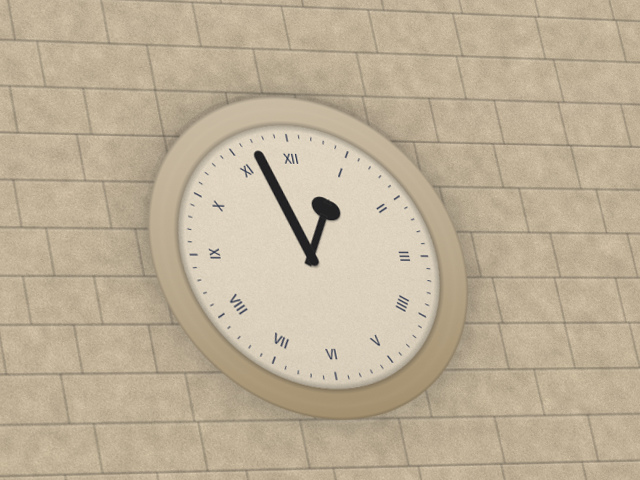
12:57
